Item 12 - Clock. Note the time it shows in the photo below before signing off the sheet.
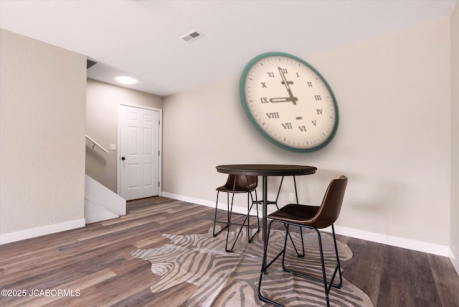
8:59
